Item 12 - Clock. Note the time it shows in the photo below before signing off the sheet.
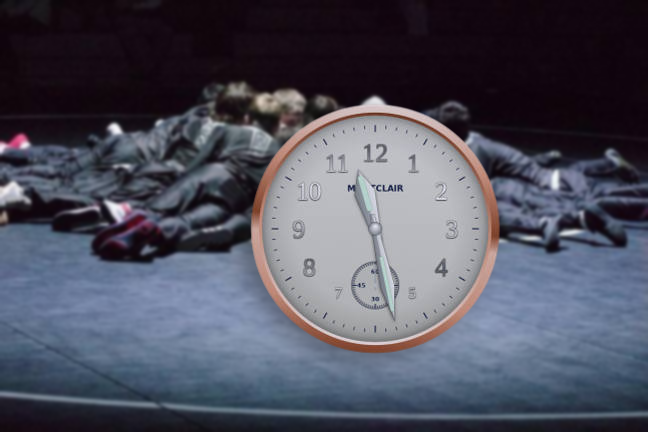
11:28
